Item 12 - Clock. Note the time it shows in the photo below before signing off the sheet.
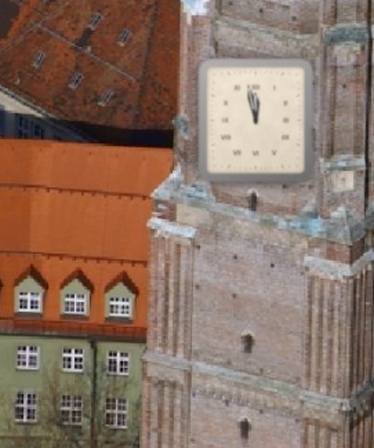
11:58
